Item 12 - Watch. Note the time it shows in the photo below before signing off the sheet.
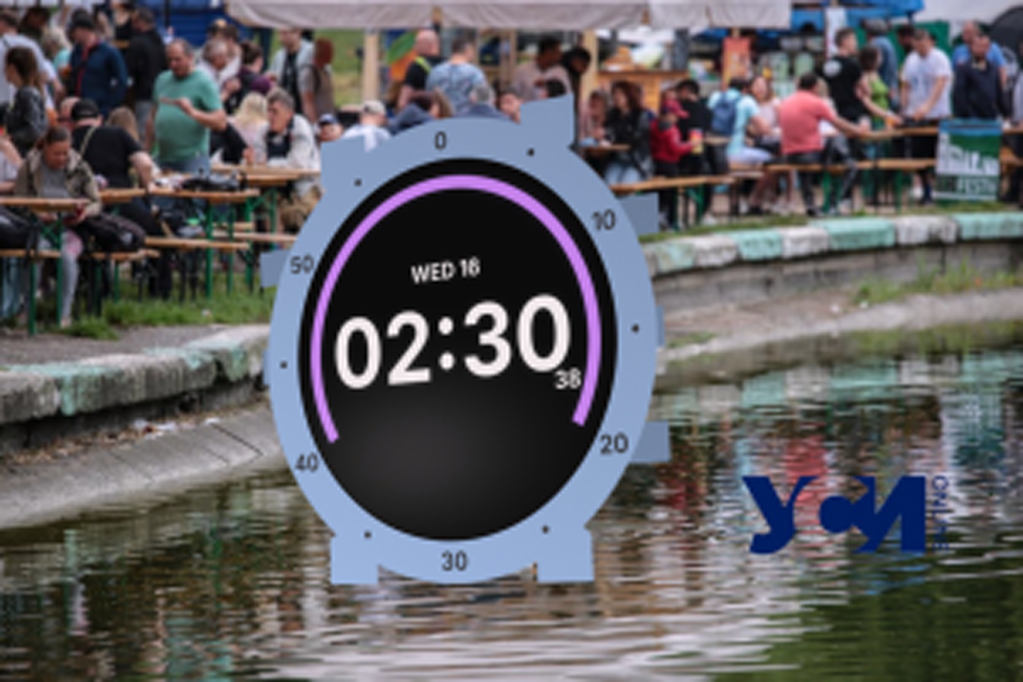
2:30
